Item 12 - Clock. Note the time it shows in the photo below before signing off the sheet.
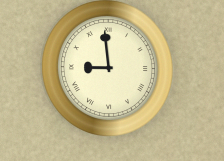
8:59
